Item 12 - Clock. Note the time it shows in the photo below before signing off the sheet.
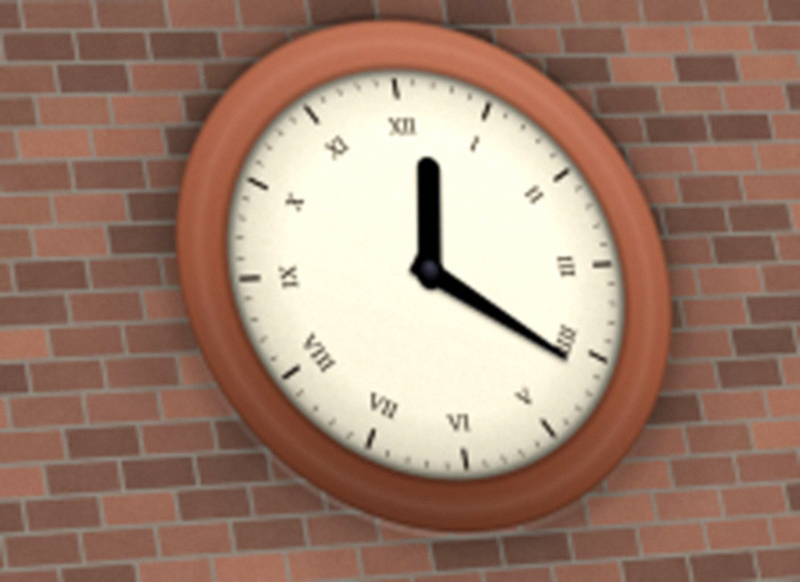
12:21
